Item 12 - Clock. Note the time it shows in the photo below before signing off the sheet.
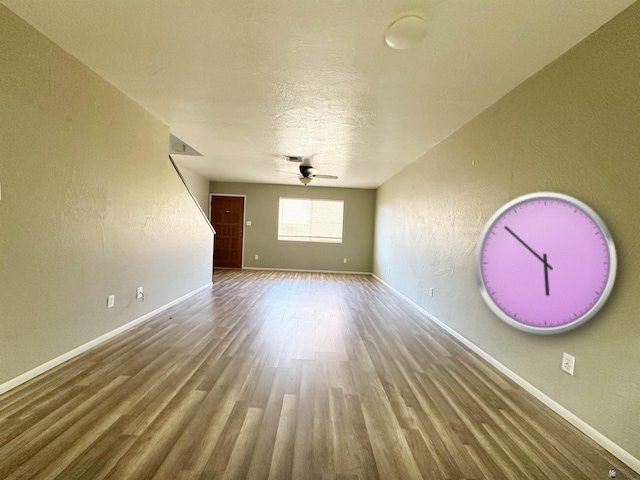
5:52
